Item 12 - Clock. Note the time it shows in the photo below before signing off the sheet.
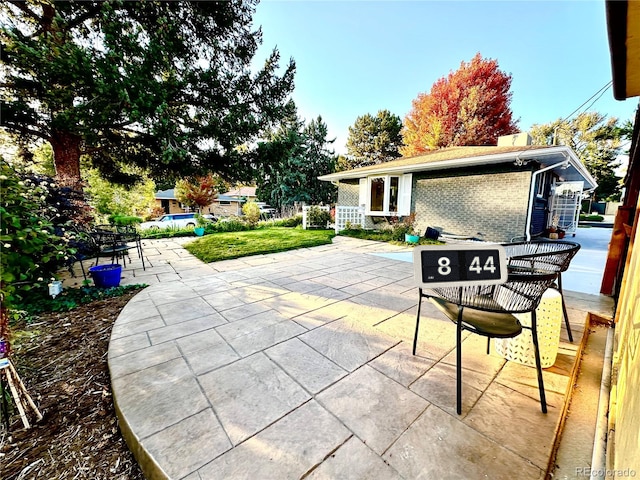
8:44
